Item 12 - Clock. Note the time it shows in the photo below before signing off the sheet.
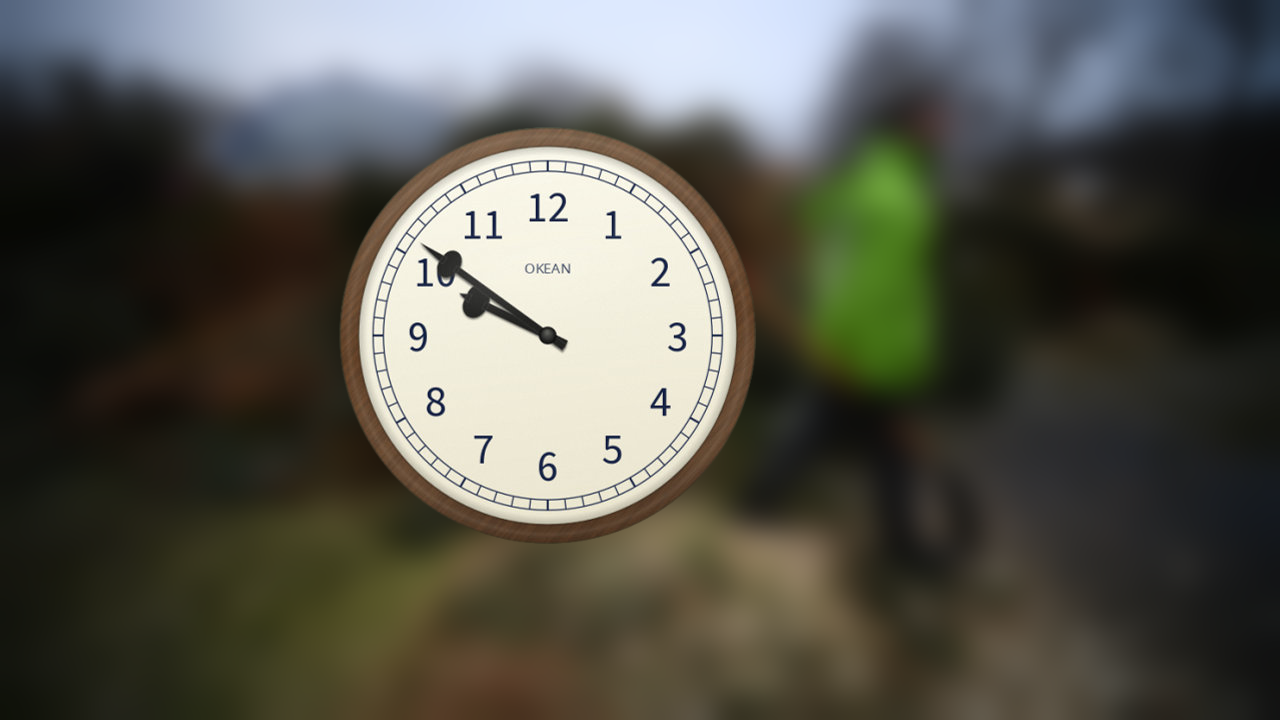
9:51
